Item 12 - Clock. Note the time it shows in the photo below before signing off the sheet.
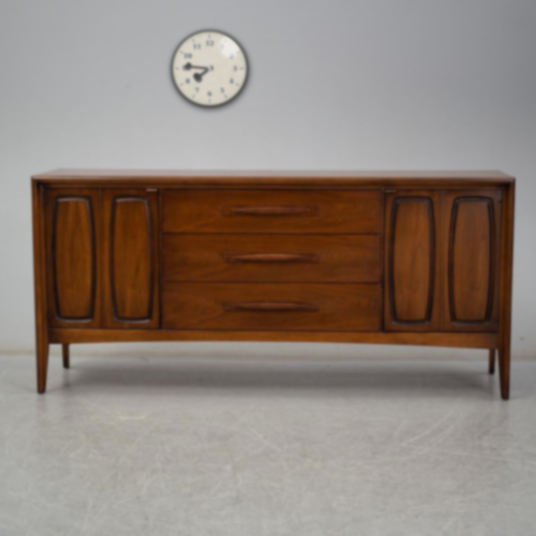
7:46
